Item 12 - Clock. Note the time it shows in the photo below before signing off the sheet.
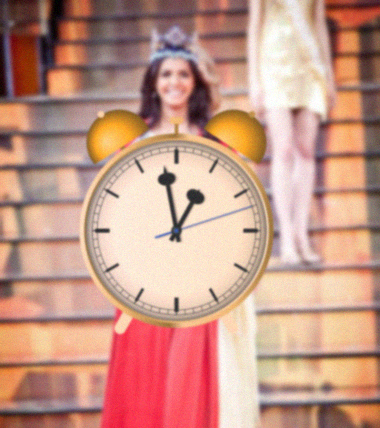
12:58:12
